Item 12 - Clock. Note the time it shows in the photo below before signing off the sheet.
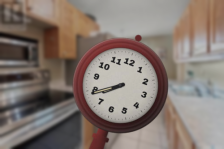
7:39
